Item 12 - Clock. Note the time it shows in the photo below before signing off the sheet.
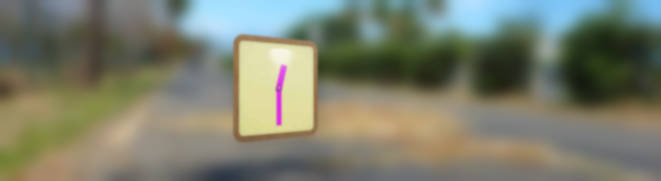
12:30
